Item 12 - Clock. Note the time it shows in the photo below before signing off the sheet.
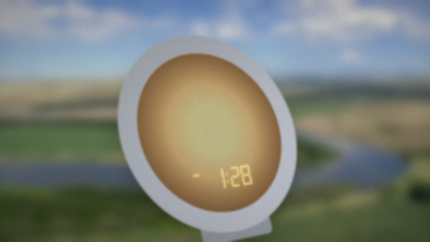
1:28
